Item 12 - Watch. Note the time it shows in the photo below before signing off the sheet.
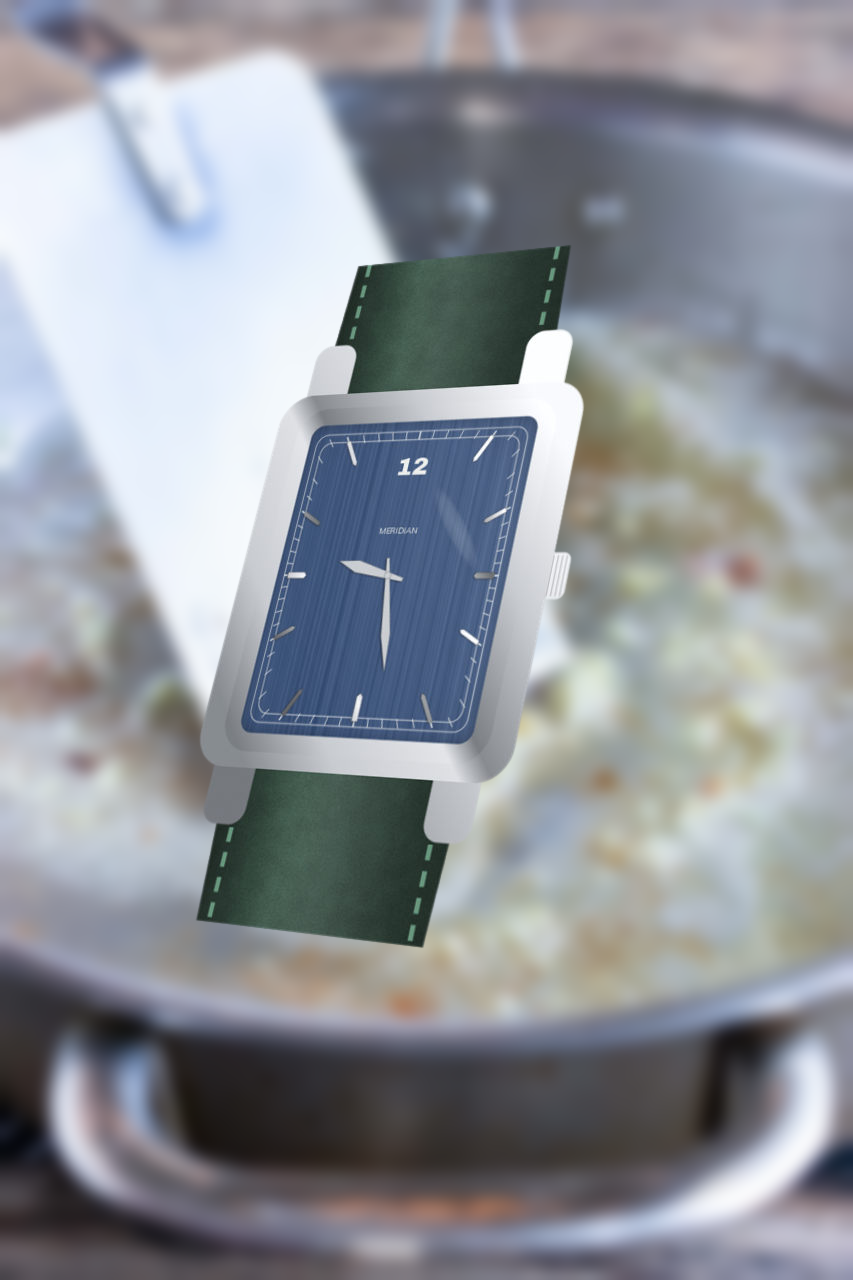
9:28
